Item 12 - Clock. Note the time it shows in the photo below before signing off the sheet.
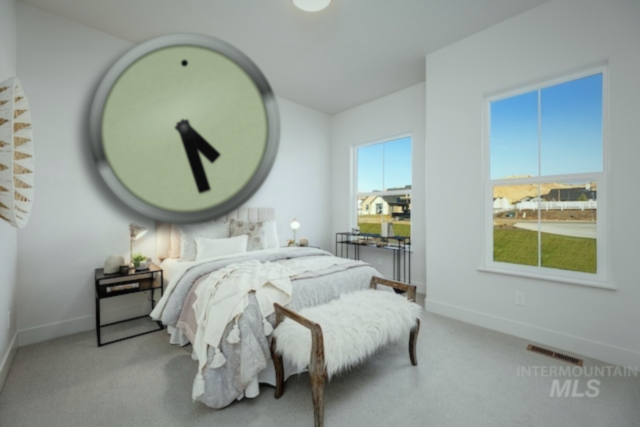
4:27
